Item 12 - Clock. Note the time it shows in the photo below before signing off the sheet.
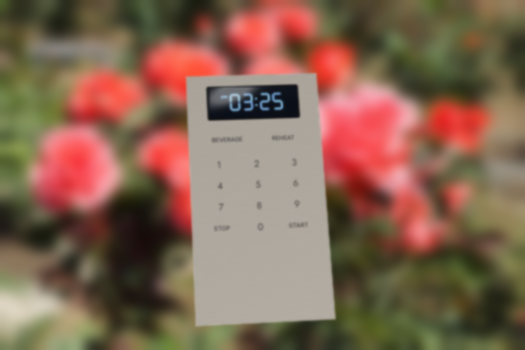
3:25
